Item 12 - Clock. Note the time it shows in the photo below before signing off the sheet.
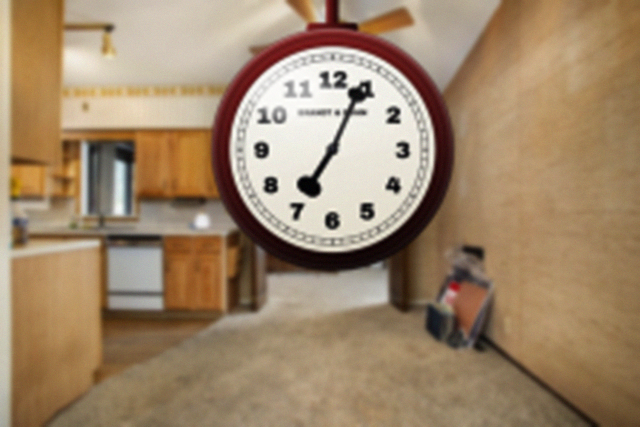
7:04
